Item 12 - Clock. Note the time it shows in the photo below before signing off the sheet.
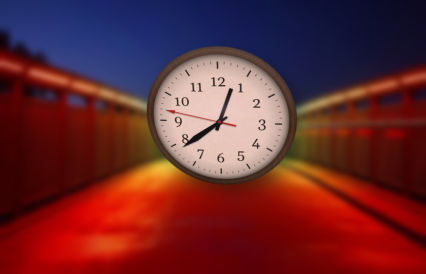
12:38:47
